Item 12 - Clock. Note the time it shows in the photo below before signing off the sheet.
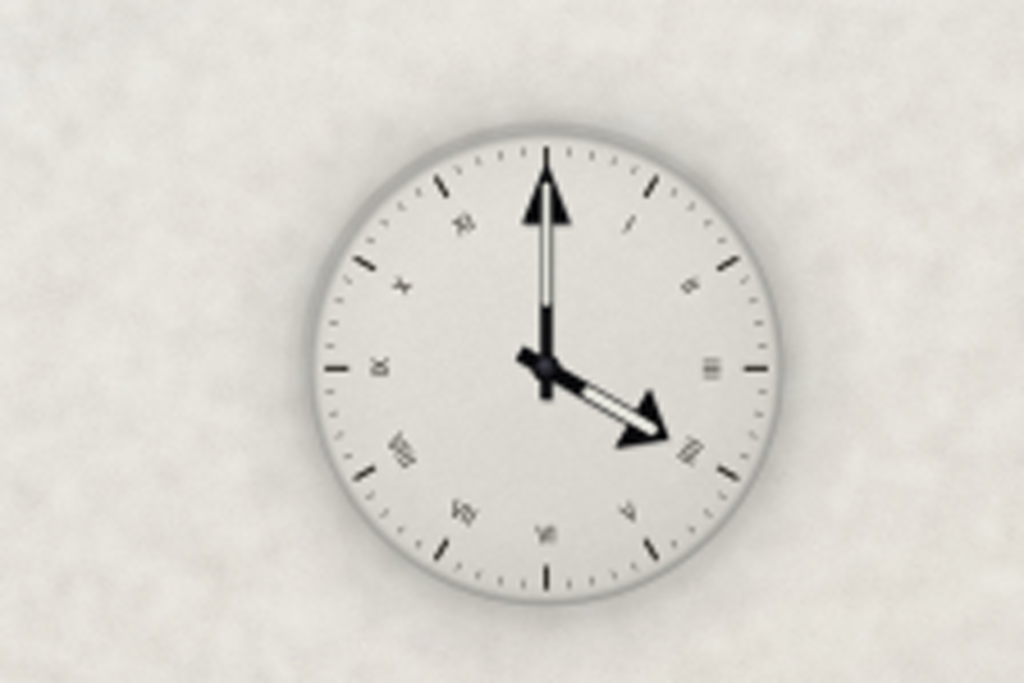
4:00
